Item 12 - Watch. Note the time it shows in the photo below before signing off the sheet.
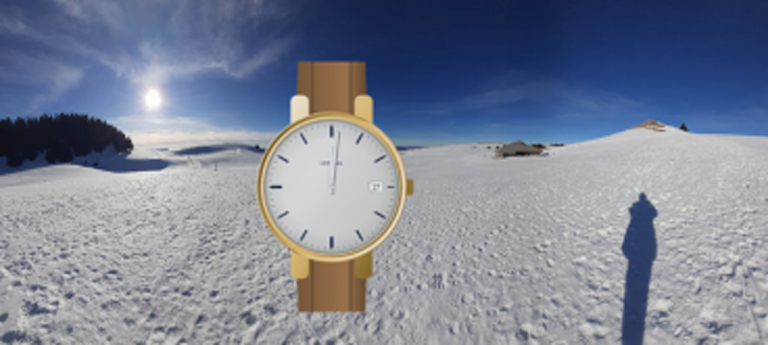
12:01
